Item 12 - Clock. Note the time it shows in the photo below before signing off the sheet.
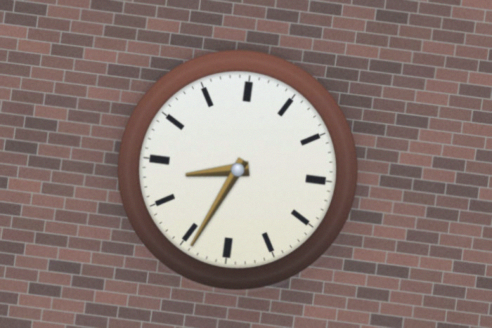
8:34
